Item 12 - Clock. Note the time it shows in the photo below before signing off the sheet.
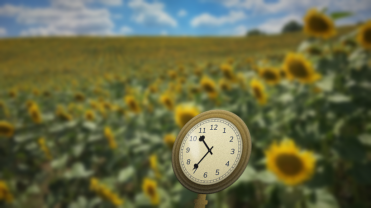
10:36
